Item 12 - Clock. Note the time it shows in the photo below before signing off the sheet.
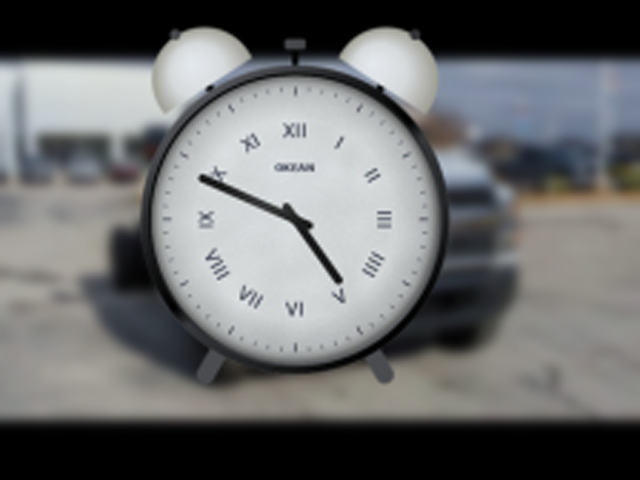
4:49
